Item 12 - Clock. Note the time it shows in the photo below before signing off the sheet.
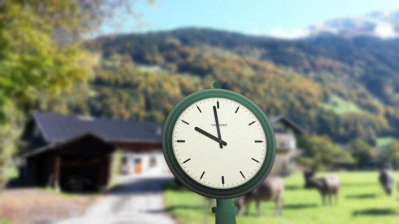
9:59
